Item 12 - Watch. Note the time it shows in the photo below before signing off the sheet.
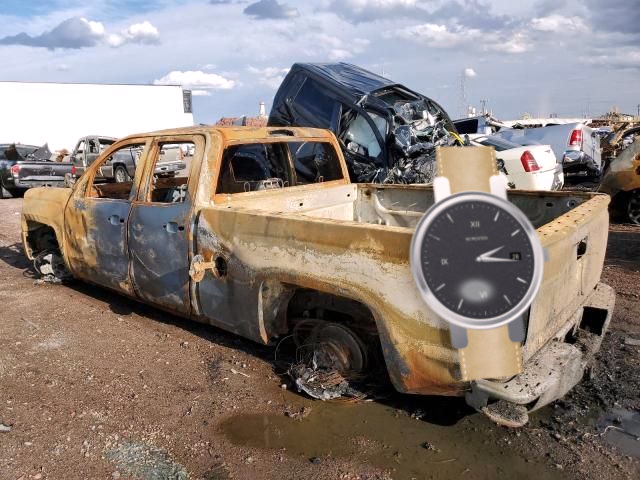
2:16
